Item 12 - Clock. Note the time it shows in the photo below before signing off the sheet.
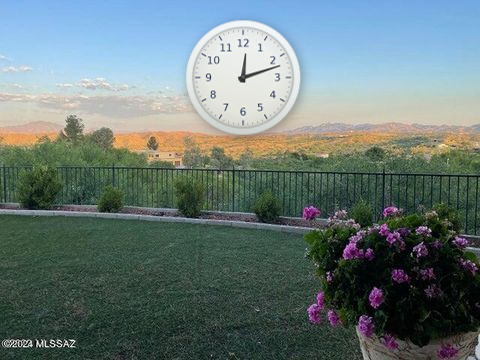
12:12
